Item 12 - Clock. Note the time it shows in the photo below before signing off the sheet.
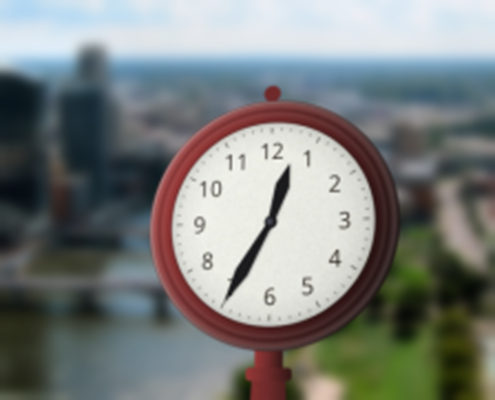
12:35
